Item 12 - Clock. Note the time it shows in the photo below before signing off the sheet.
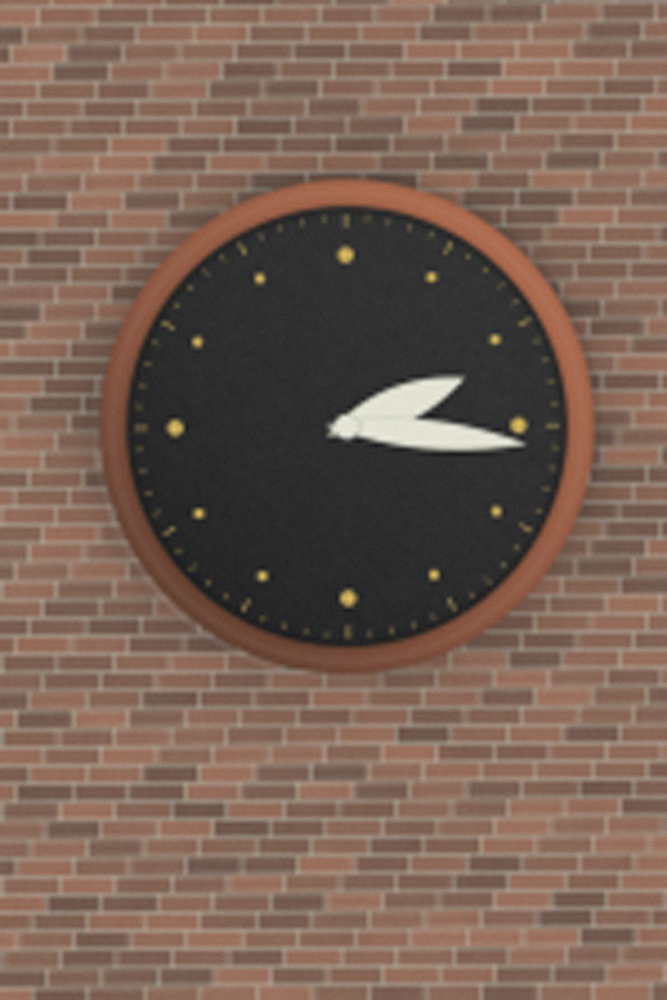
2:16
